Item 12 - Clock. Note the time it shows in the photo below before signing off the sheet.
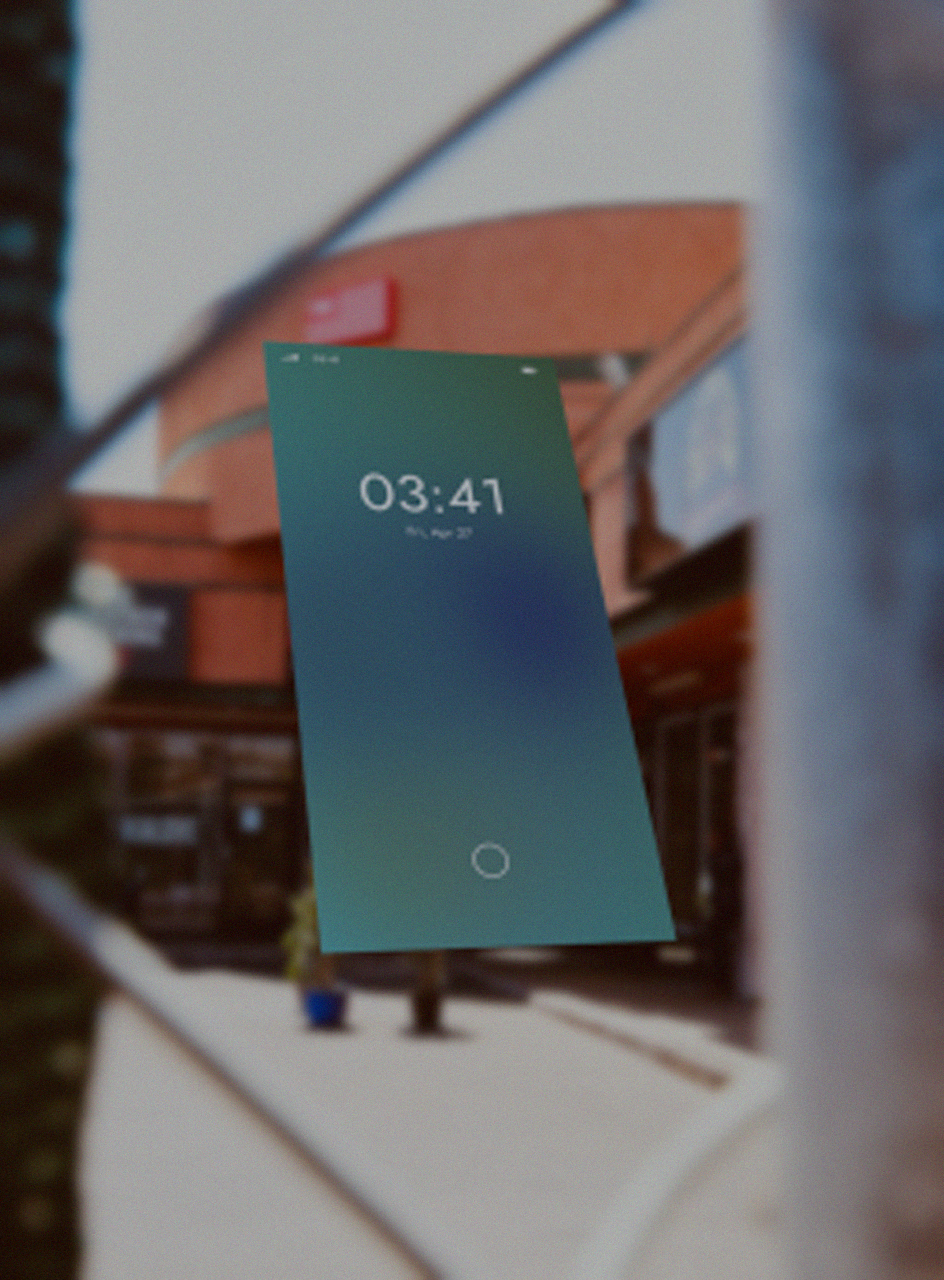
3:41
